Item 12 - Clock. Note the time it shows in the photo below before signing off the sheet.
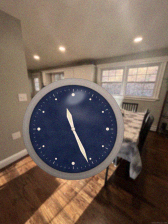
11:26
